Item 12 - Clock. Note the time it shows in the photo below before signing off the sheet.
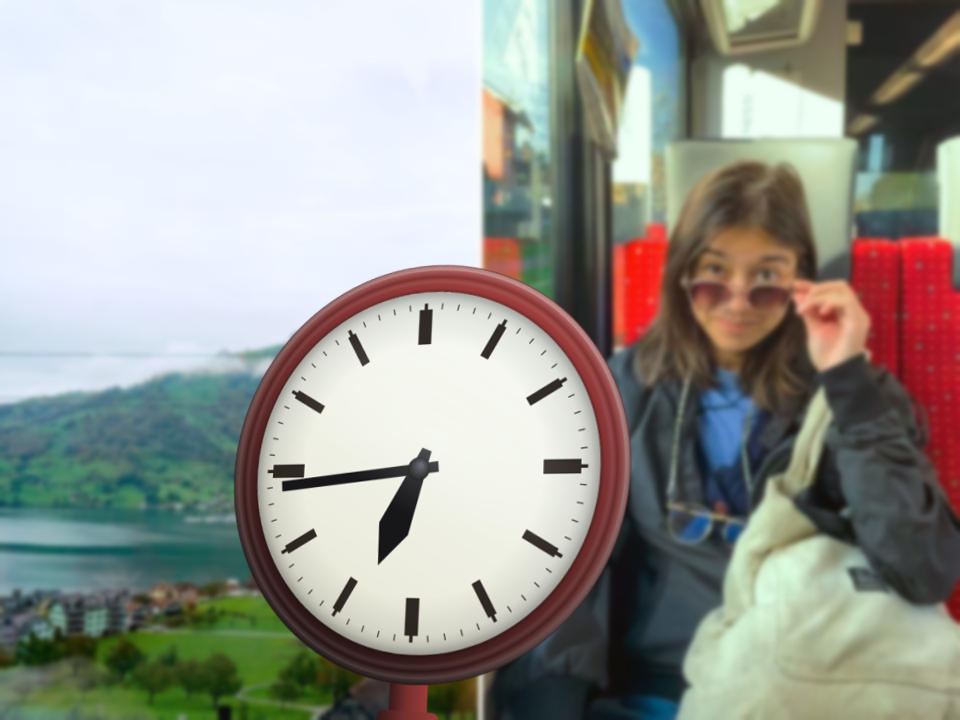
6:44
